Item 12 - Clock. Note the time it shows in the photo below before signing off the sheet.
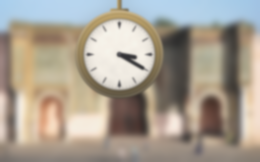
3:20
